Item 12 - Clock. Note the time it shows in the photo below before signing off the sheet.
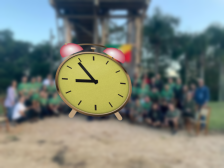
8:54
